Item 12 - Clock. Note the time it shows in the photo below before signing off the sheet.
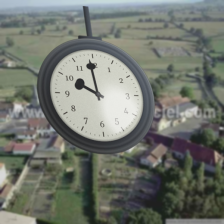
9:59
